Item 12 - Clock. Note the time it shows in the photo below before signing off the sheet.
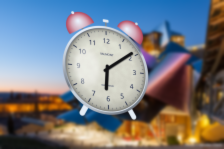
6:09
